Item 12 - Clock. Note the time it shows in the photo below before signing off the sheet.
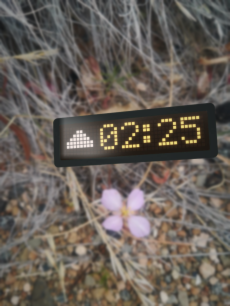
2:25
